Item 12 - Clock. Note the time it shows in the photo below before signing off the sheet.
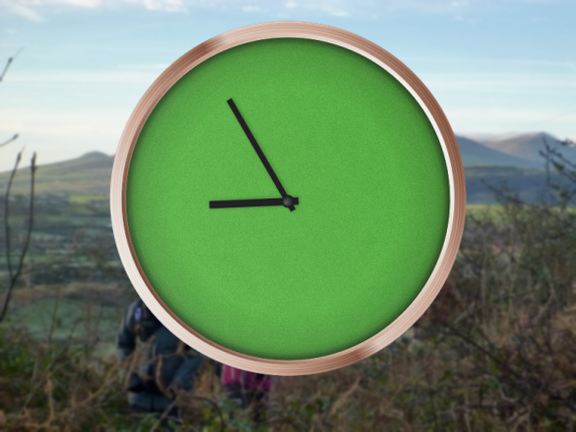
8:55
